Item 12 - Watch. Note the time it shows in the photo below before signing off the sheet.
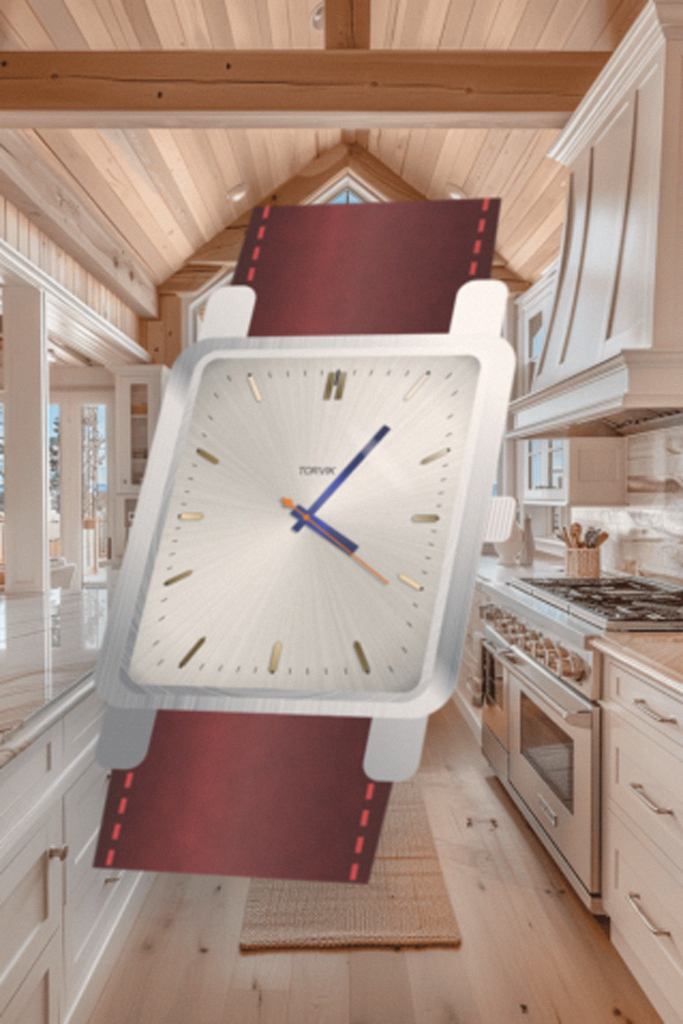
4:05:21
